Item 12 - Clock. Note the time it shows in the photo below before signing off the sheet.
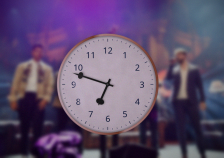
6:48
